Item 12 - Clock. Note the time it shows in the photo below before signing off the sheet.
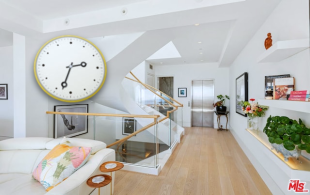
2:33
